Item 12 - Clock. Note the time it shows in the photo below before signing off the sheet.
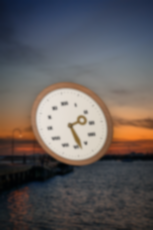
2:28
